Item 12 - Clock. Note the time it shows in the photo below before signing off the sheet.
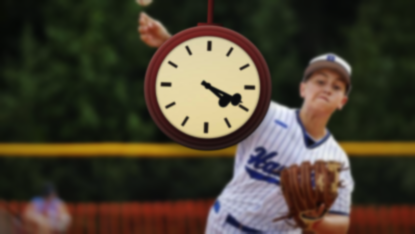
4:19
